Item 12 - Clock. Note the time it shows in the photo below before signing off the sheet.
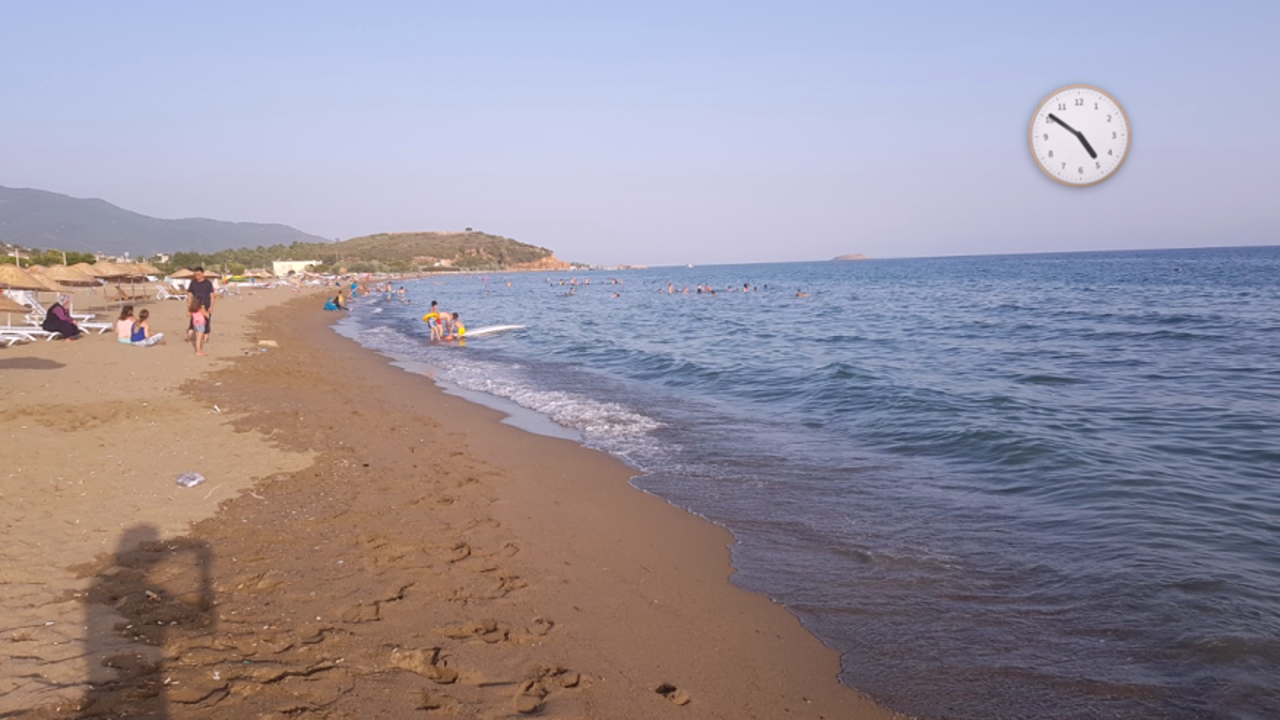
4:51
